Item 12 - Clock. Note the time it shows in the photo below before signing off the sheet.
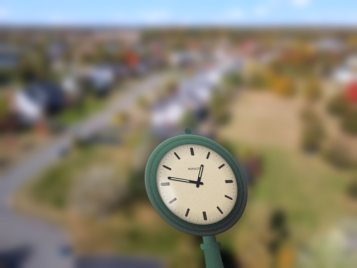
12:47
